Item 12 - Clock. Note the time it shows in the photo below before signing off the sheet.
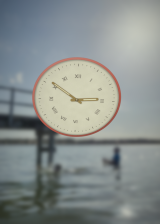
2:51
